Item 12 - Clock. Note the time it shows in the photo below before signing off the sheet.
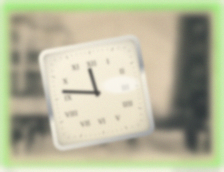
11:47
